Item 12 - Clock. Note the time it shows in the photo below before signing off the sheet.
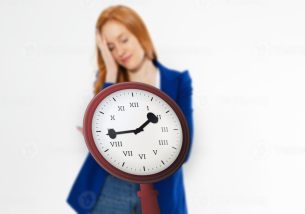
1:44
